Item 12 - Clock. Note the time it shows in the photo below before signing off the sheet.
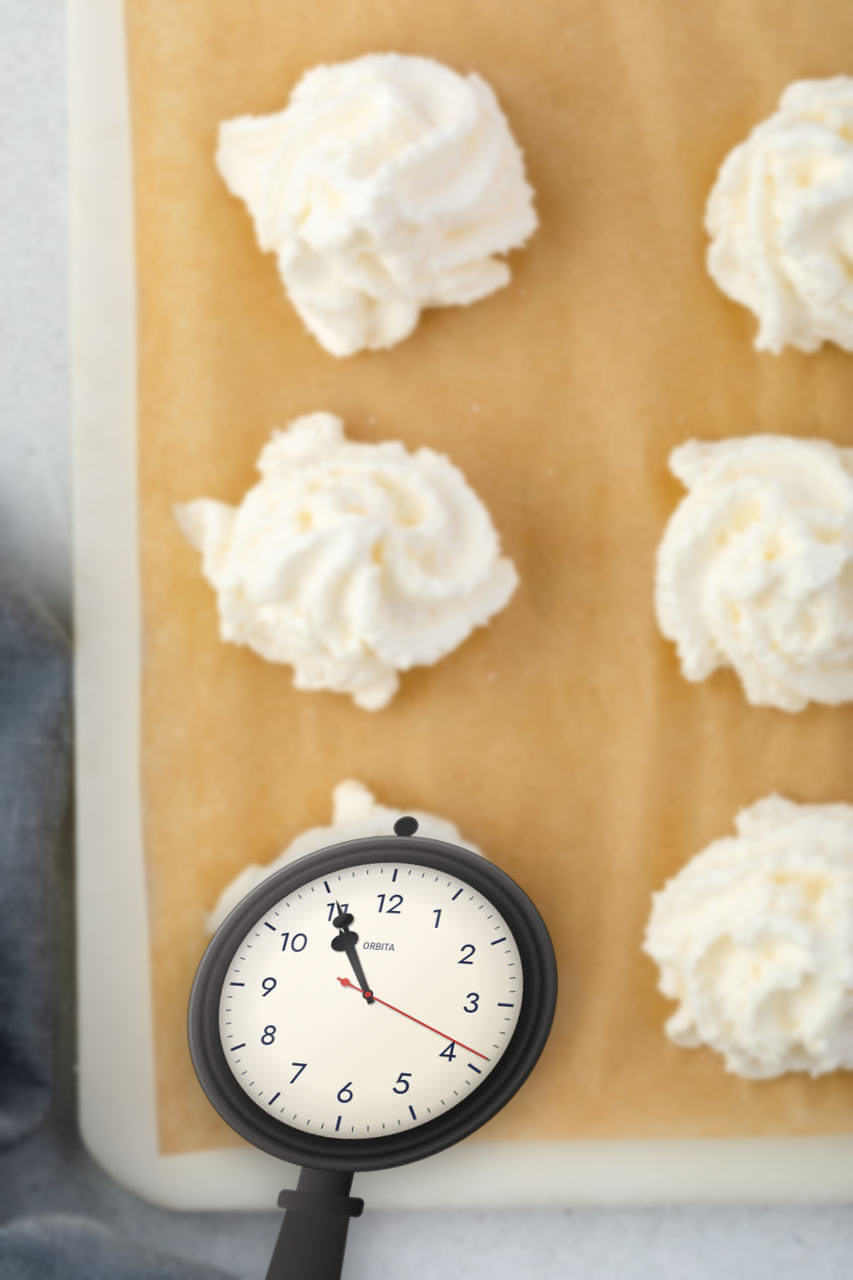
10:55:19
